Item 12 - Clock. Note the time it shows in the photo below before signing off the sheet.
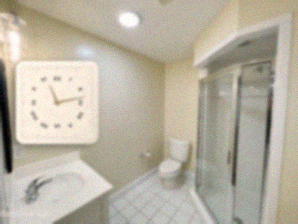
11:13
